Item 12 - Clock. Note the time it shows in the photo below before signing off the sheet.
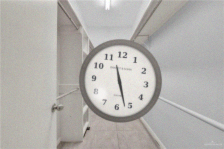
11:27
